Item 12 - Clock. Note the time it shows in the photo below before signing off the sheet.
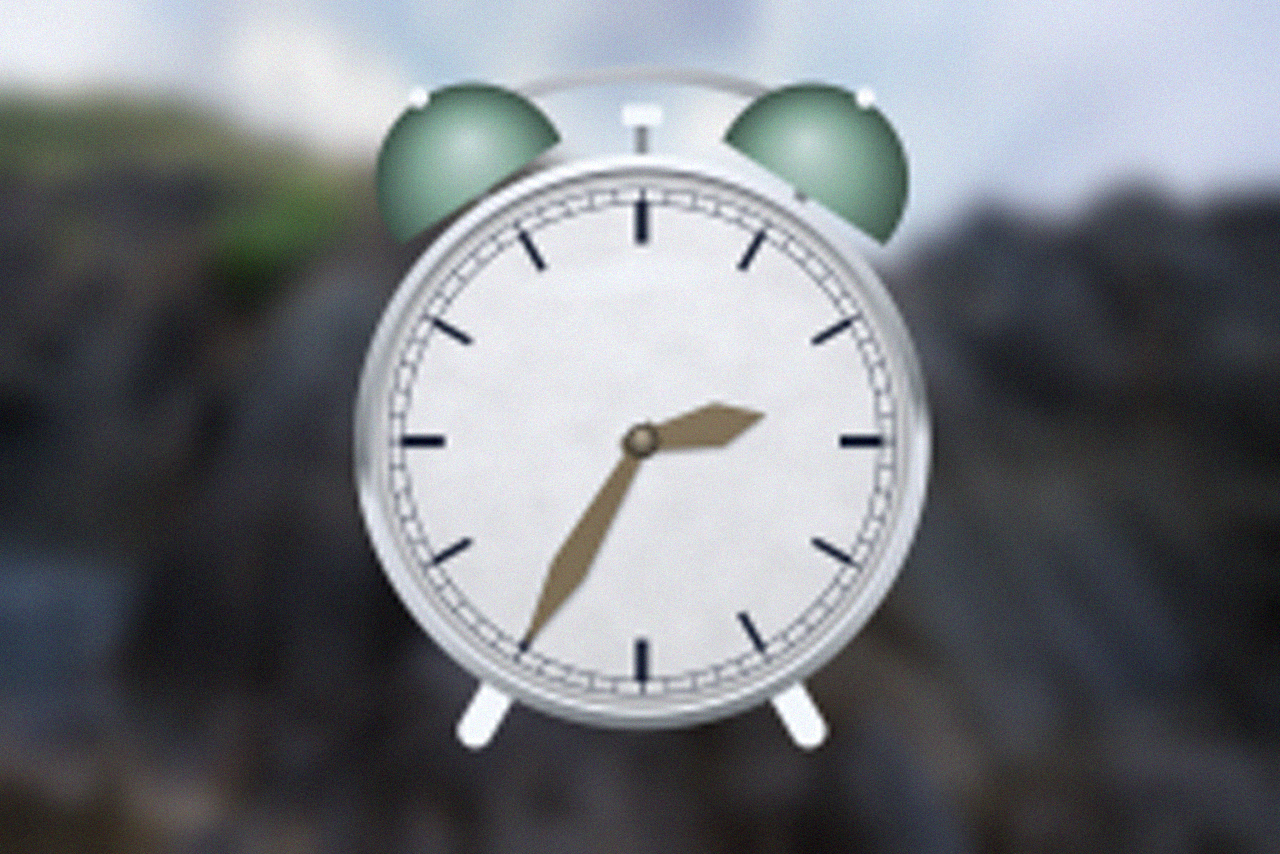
2:35
